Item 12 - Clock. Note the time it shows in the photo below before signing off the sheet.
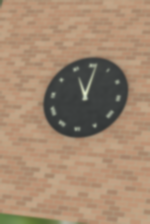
11:01
